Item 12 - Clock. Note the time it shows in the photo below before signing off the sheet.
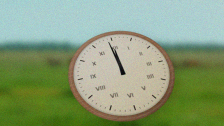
11:59
